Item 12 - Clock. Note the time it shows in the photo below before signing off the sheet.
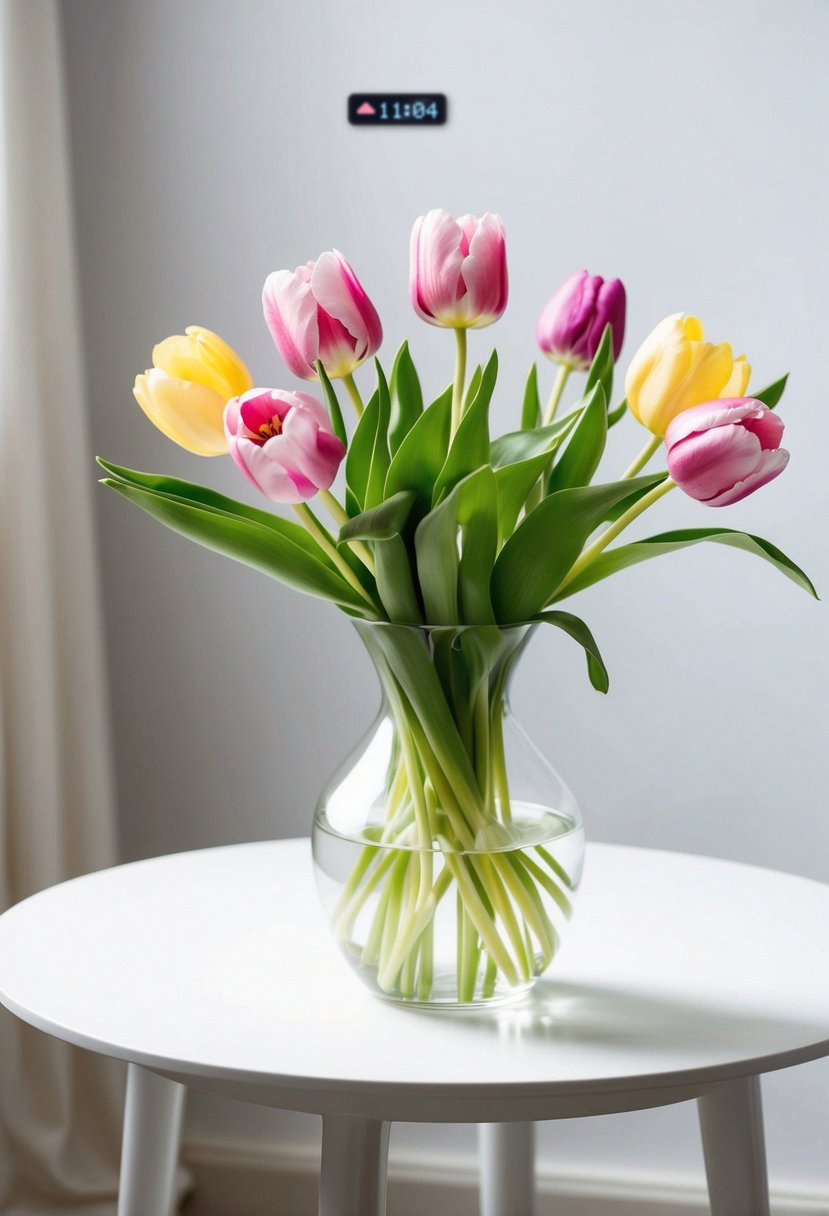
11:04
